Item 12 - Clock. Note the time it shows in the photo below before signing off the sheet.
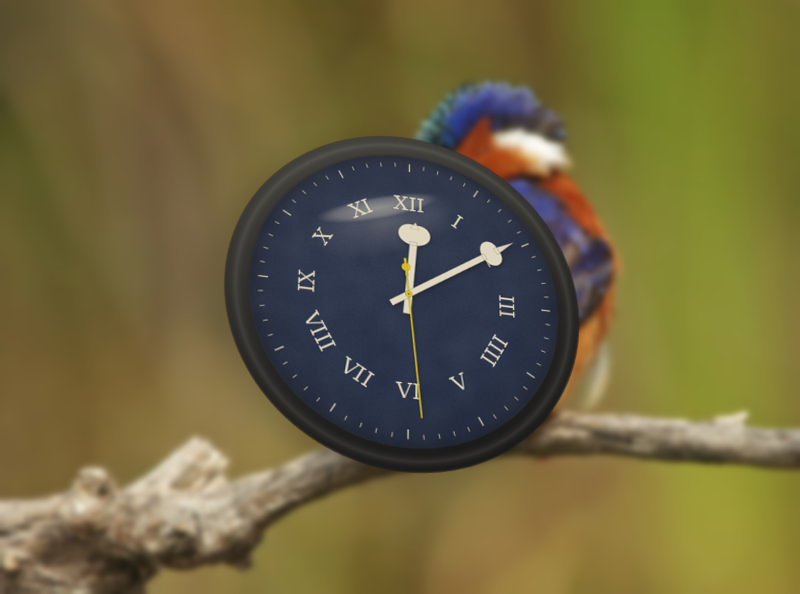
12:09:29
